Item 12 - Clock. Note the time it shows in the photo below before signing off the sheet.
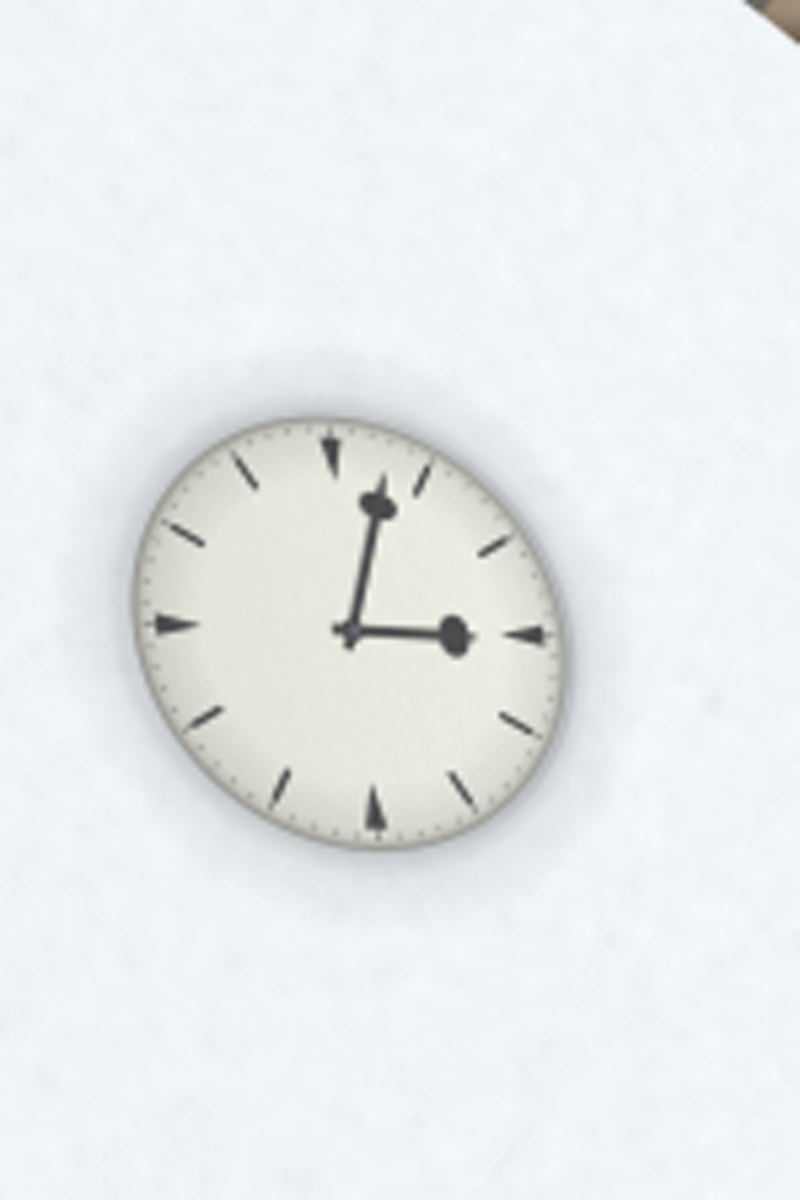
3:03
